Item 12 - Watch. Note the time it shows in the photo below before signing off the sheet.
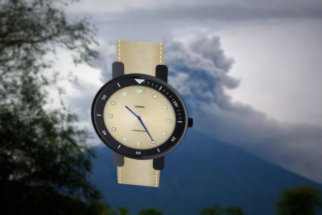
10:25
